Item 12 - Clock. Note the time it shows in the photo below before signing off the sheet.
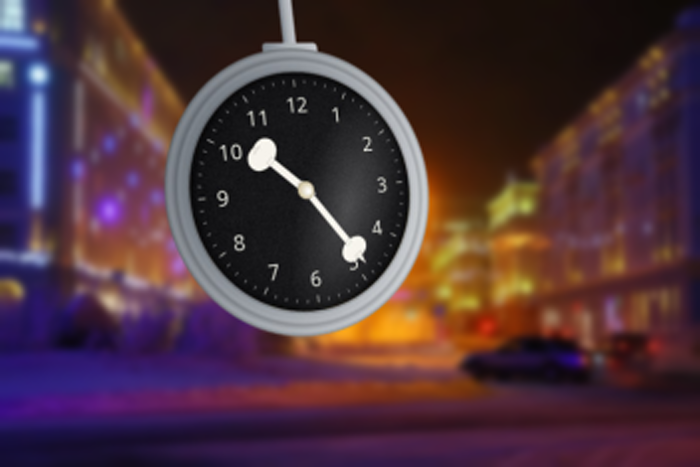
10:24
